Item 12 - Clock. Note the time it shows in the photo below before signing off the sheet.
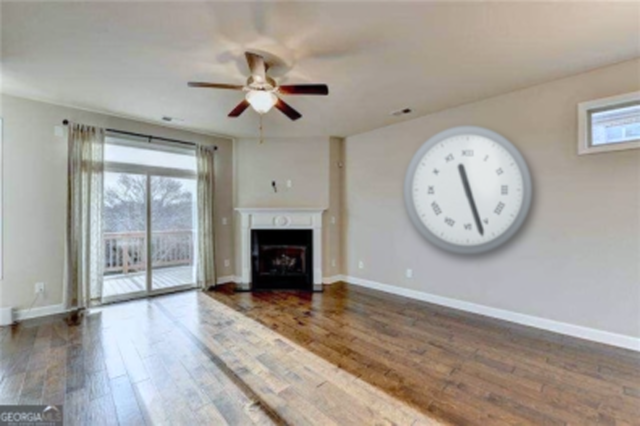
11:27
